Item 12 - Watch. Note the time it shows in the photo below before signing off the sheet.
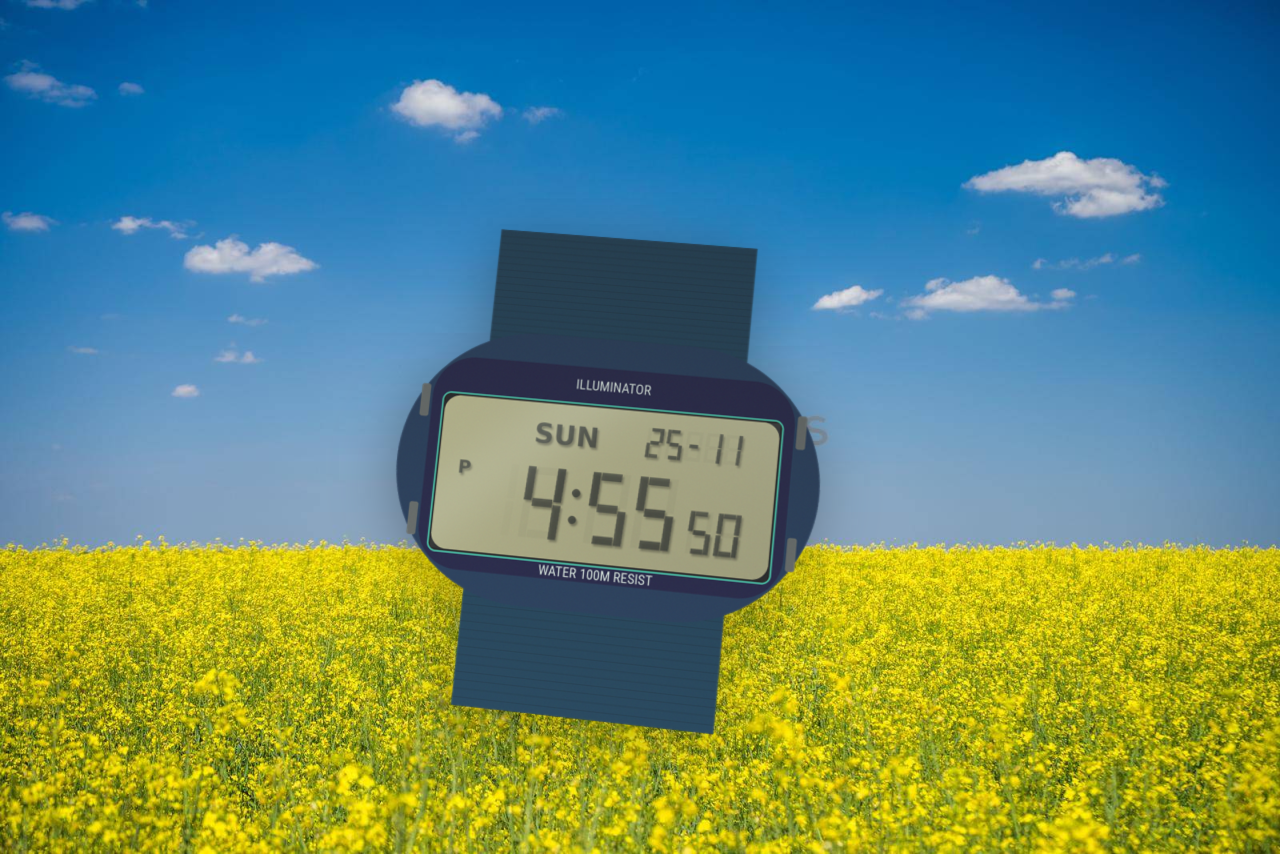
4:55:50
